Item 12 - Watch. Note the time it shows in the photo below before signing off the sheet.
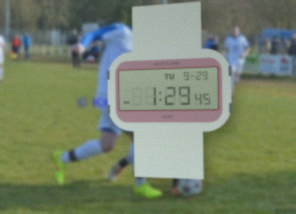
1:29:45
